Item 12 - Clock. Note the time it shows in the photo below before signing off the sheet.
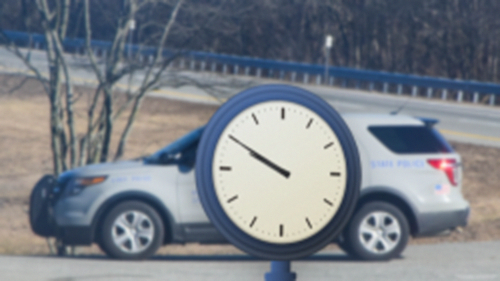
9:50
